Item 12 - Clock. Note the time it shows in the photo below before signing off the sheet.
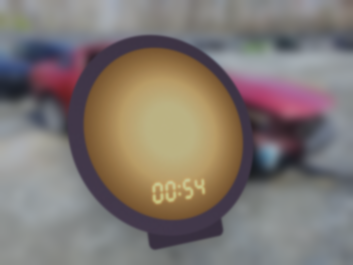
0:54
